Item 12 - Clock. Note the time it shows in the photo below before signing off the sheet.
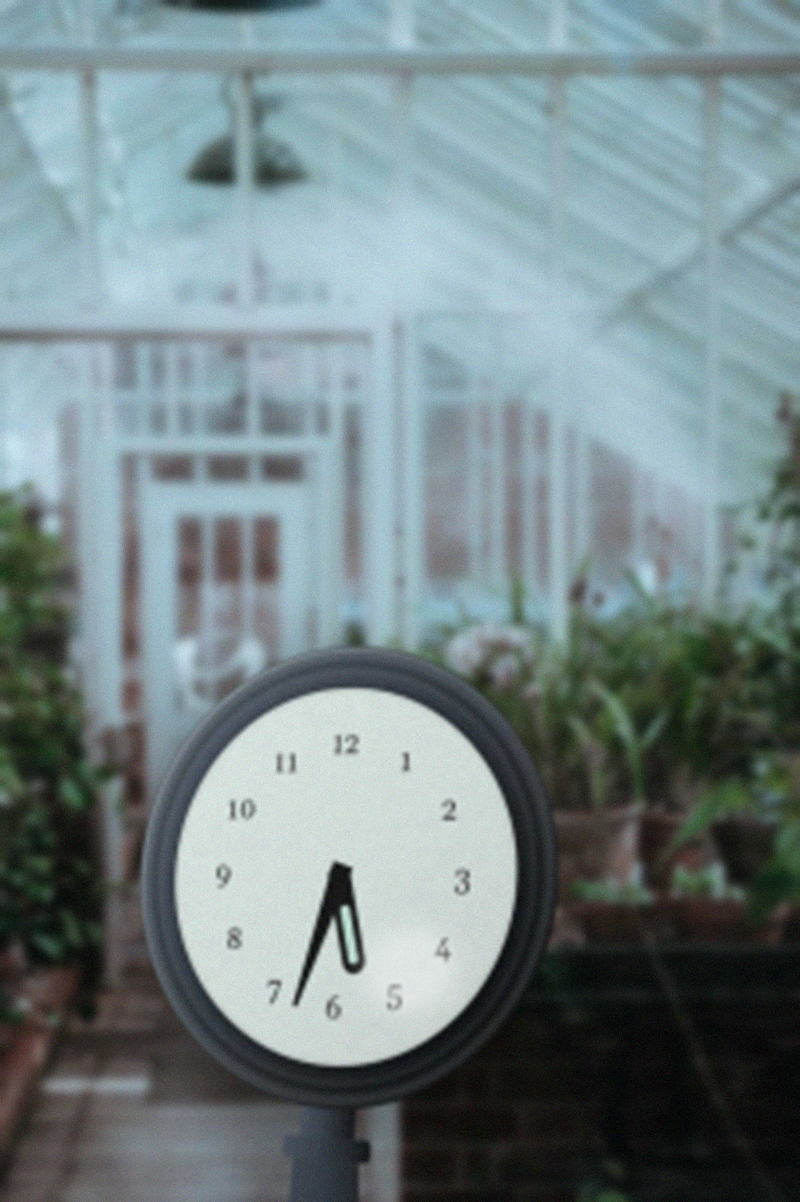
5:33
